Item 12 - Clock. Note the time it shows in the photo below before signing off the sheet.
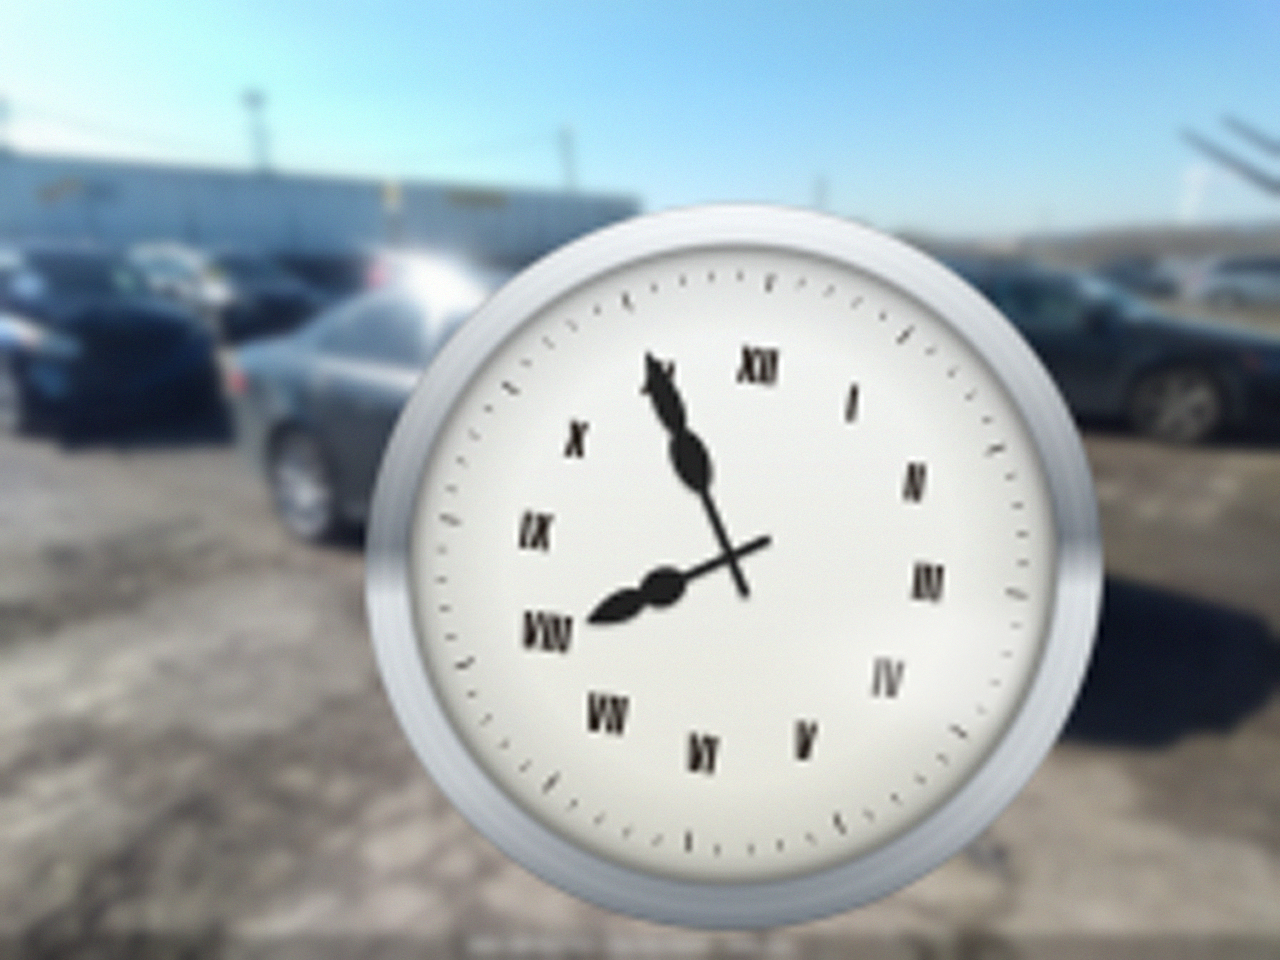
7:55
